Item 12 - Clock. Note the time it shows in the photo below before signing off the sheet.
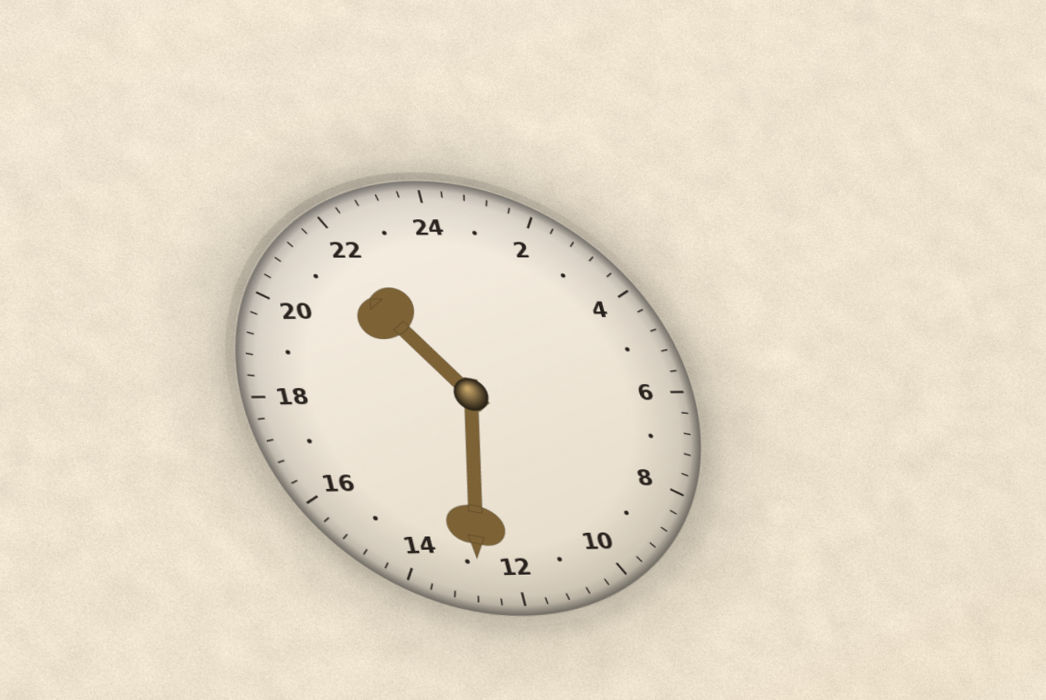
21:32
